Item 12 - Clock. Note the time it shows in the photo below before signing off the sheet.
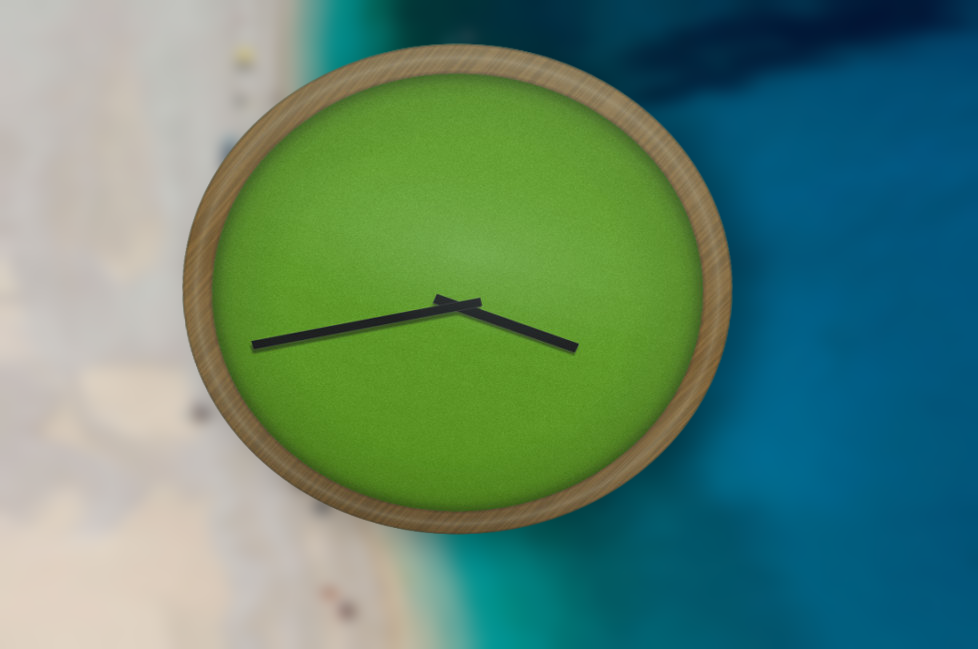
3:43
